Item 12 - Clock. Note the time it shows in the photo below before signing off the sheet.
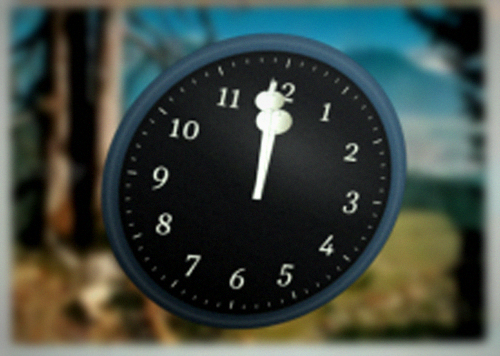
11:59
